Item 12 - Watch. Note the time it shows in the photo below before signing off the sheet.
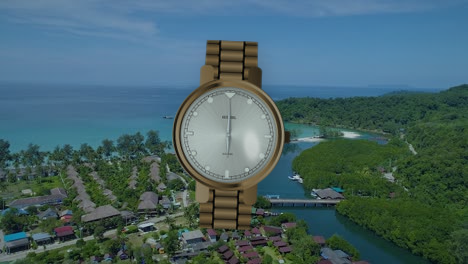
6:00
